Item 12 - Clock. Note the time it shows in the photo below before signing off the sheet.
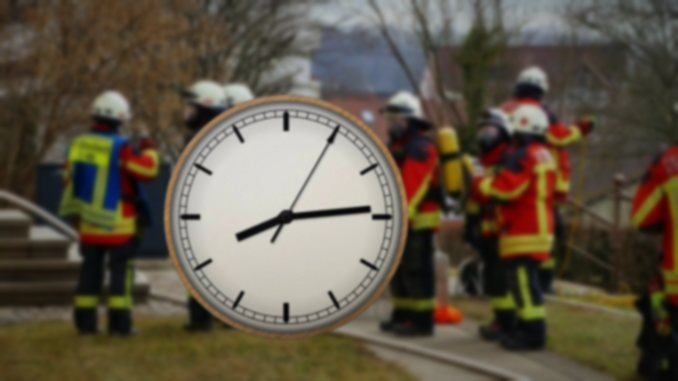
8:14:05
